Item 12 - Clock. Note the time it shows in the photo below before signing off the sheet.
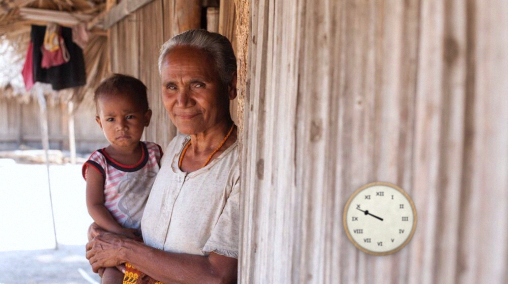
9:49
